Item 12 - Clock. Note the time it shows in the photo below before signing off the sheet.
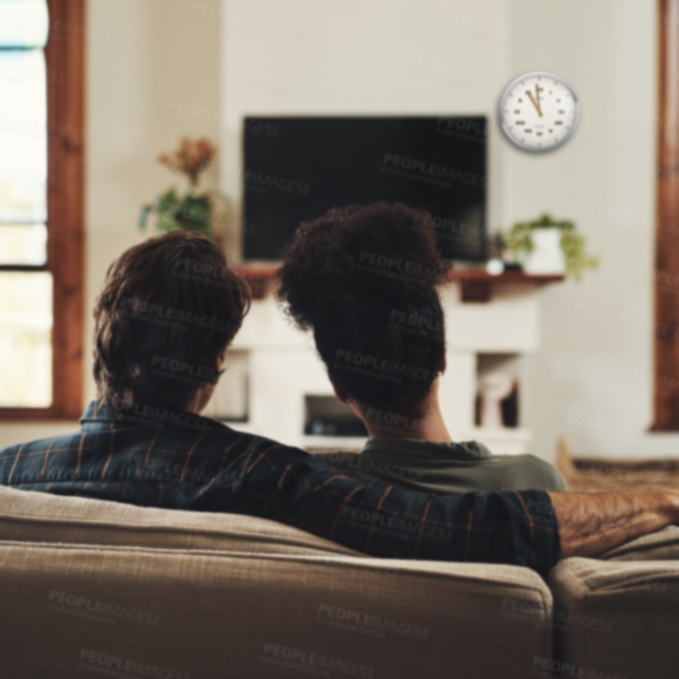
10:59
